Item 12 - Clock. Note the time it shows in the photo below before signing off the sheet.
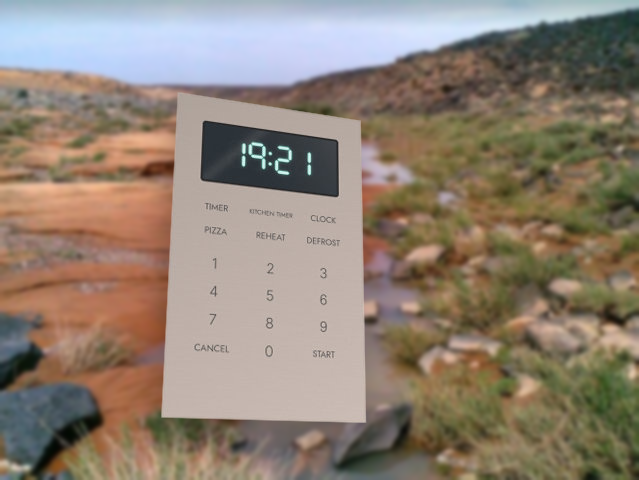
19:21
